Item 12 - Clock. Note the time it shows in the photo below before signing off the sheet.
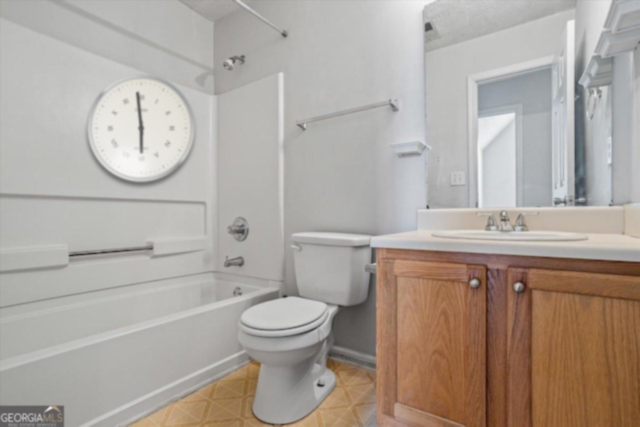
5:59
